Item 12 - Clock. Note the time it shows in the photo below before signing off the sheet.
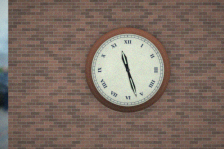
11:27
